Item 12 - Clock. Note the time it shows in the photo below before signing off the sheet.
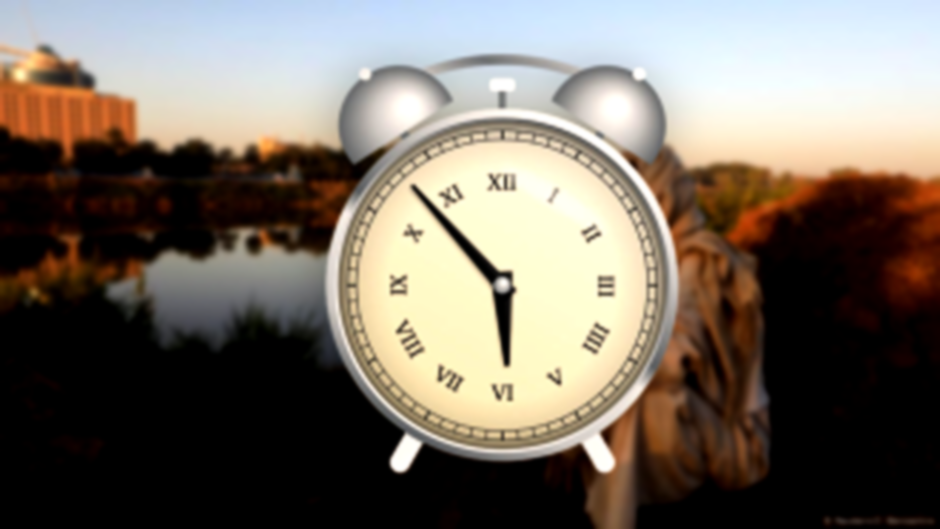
5:53
